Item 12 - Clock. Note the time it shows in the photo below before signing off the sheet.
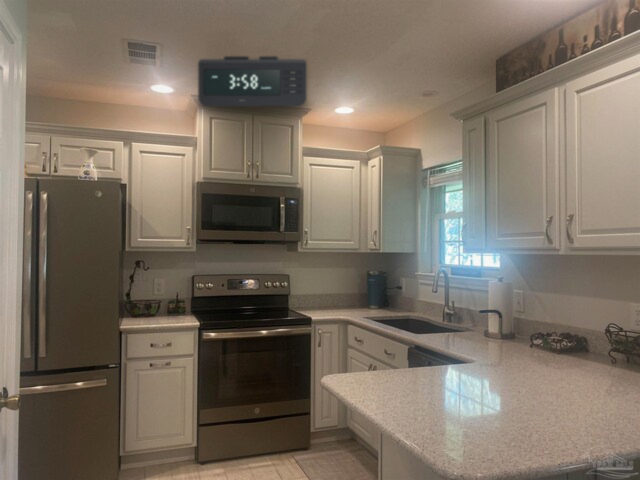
3:58
